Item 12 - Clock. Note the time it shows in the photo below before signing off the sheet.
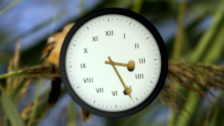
3:26
